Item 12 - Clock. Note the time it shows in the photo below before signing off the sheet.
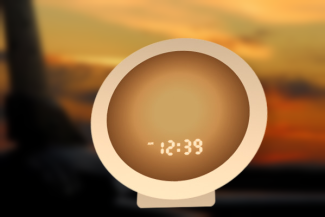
12:39
